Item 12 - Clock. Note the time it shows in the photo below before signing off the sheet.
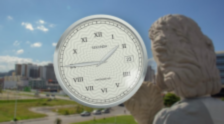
1:45
